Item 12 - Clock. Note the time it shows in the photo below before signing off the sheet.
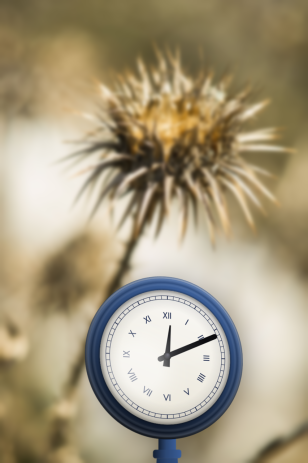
12:11
